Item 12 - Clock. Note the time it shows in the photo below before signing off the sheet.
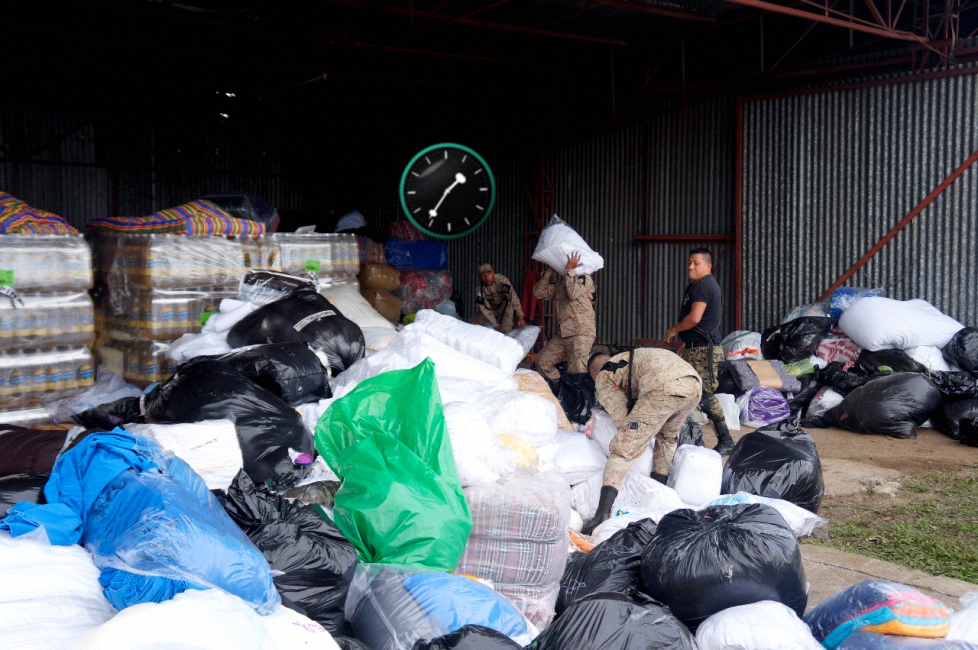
1:36
